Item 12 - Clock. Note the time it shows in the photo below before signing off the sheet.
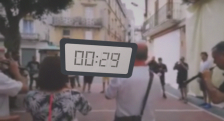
0:29
